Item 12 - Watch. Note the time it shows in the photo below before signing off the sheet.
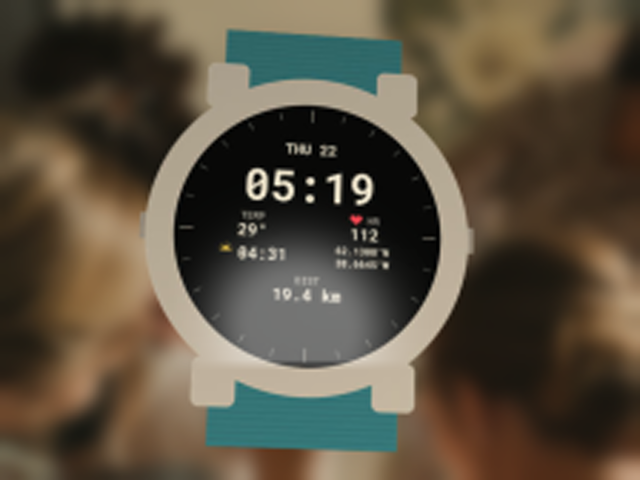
5:19
